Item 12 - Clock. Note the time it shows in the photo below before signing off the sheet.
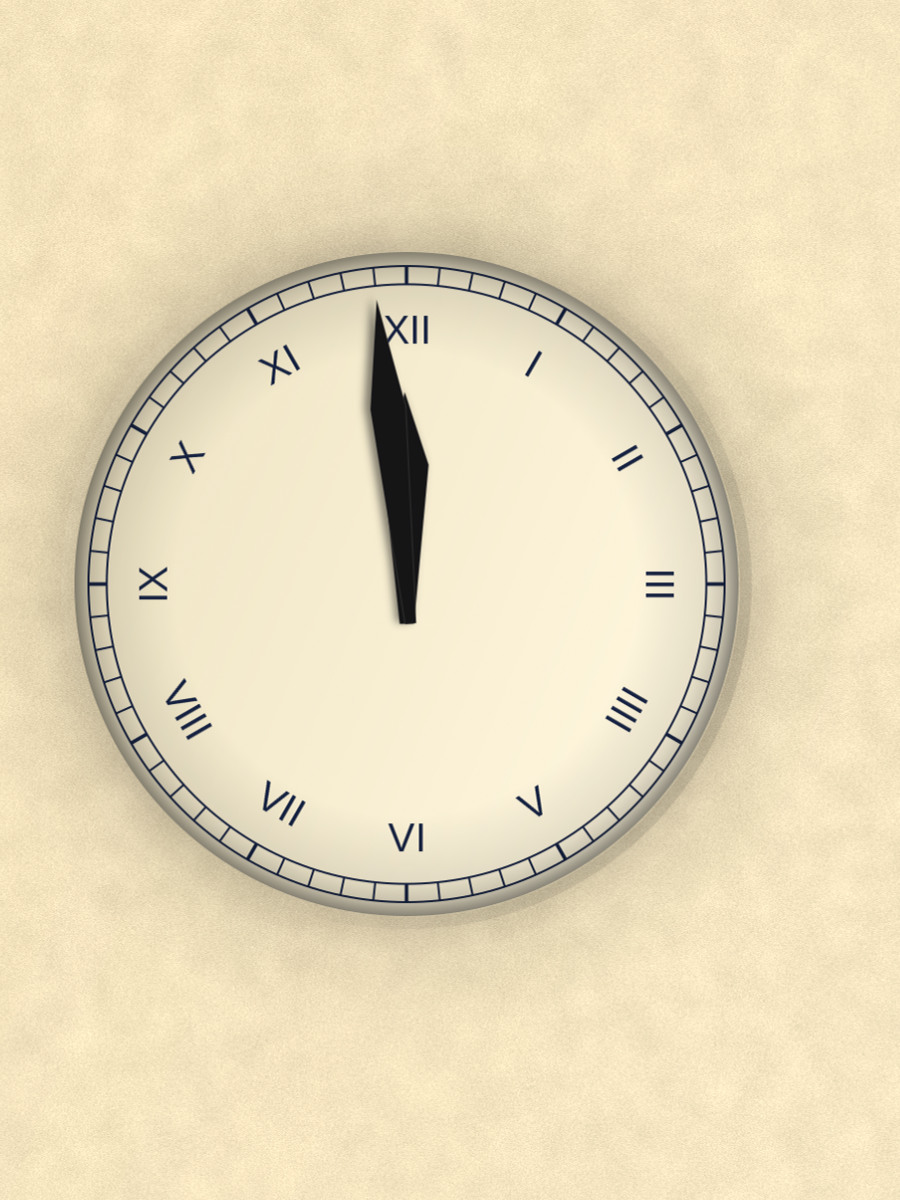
11:59
